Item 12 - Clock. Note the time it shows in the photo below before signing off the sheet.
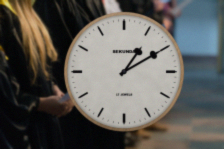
1:10
